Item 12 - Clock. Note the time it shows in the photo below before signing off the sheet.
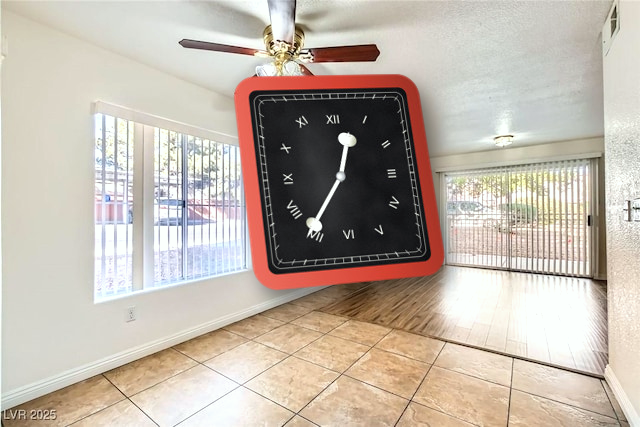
12:36
